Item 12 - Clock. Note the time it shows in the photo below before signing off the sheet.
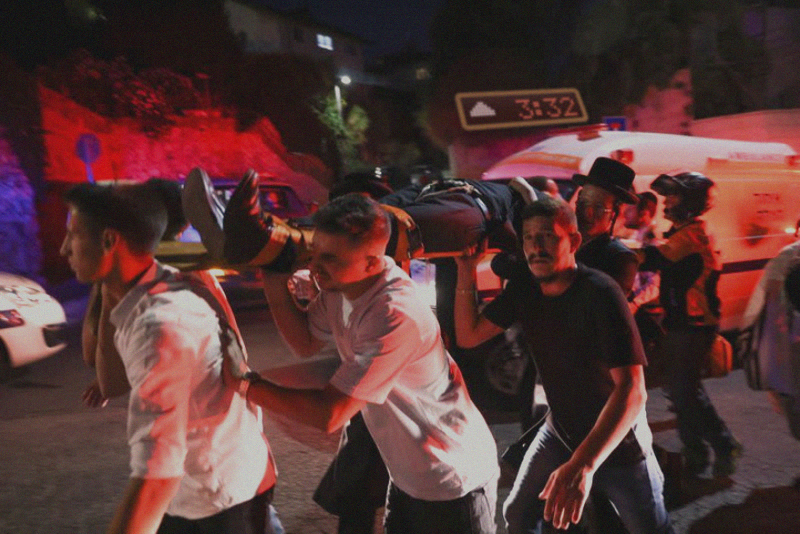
3:32
